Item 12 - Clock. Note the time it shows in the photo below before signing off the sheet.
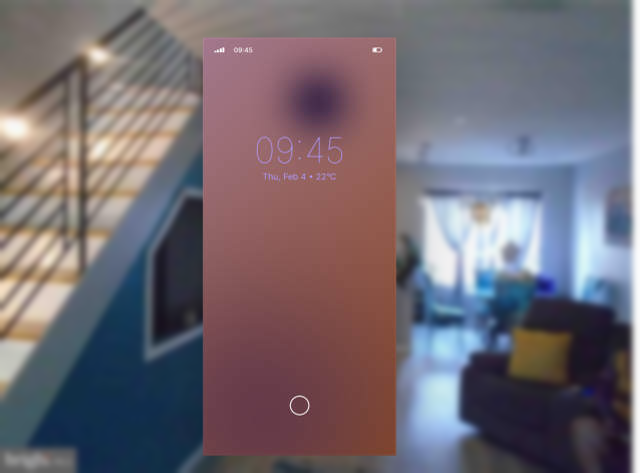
9:45
